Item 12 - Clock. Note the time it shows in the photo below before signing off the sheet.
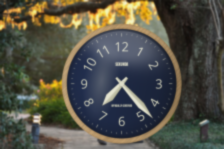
7:23
